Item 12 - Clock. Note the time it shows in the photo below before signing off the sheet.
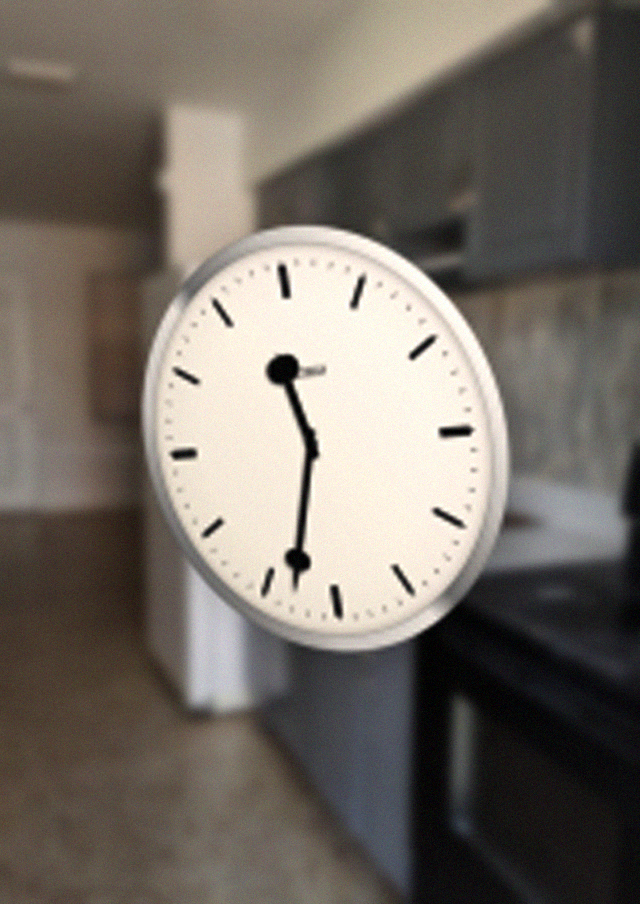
11:33
